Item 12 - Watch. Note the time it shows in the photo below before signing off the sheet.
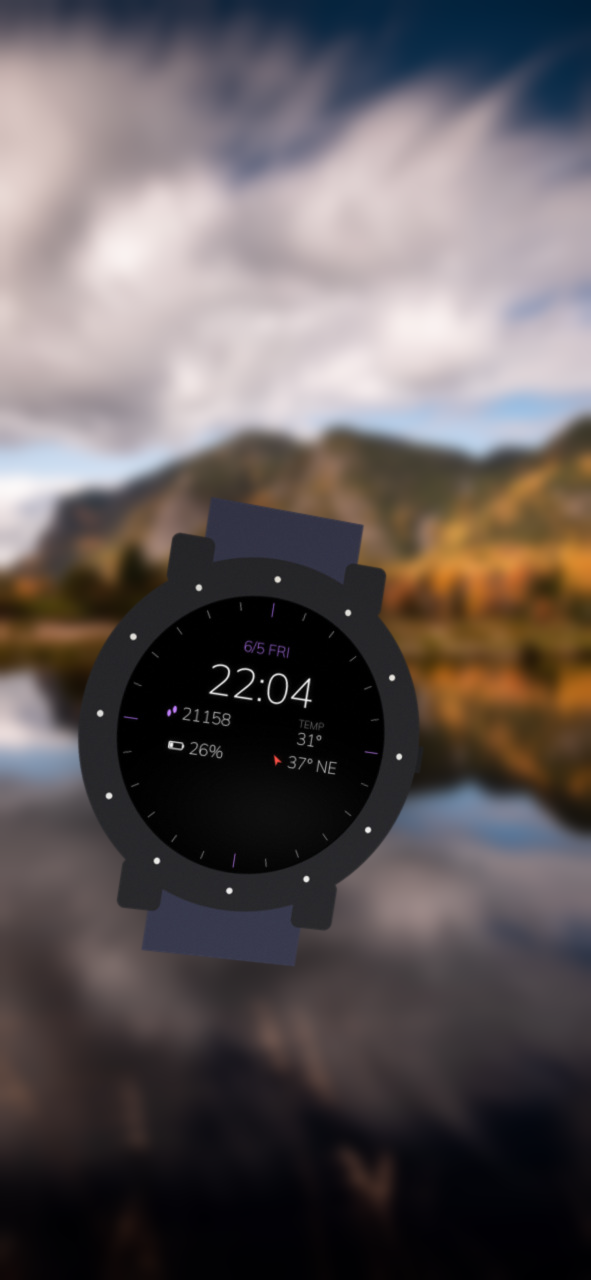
22:04
